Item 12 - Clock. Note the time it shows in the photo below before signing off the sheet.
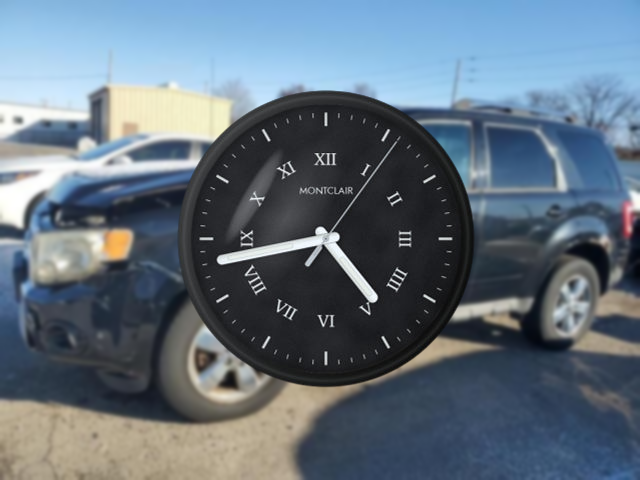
4:43:06
